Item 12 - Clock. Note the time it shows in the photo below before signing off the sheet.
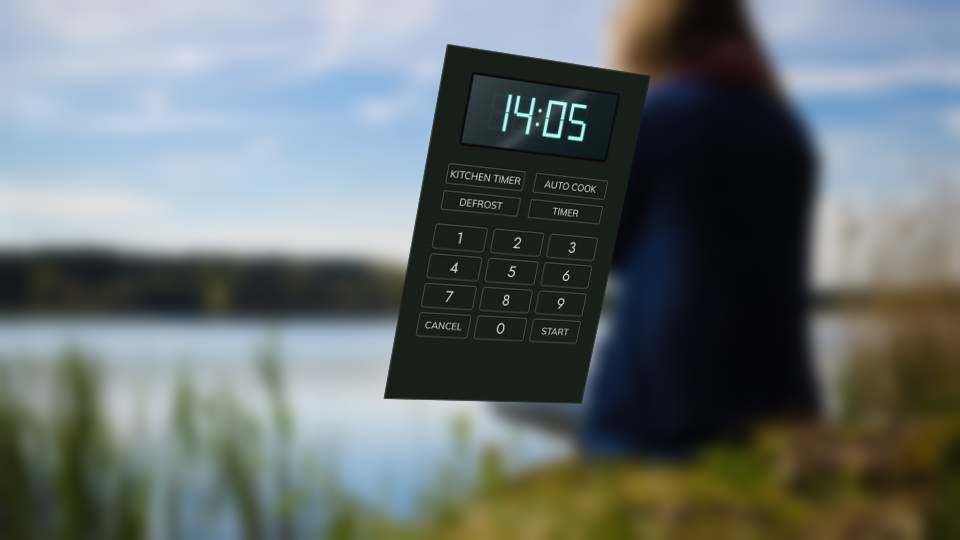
14:05
